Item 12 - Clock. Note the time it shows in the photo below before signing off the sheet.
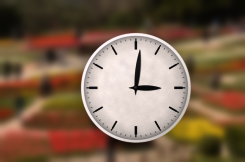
3:01
